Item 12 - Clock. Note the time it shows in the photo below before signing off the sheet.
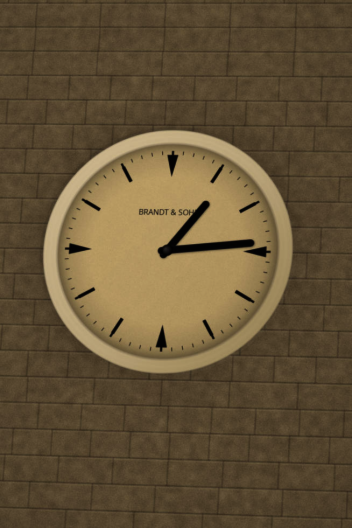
1:14
